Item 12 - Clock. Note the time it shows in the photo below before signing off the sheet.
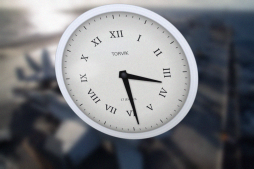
3:29
